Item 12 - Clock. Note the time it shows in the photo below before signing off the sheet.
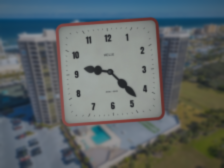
9:23
